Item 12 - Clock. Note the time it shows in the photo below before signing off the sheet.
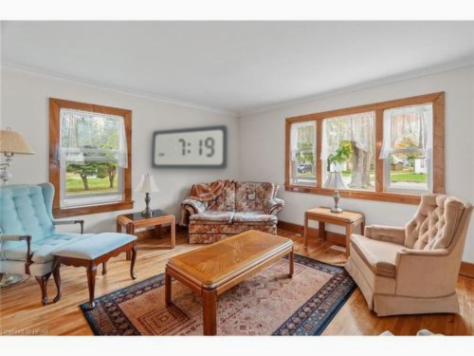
7:19
